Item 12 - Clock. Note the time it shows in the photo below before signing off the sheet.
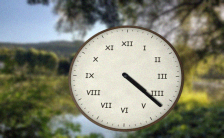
4:22
